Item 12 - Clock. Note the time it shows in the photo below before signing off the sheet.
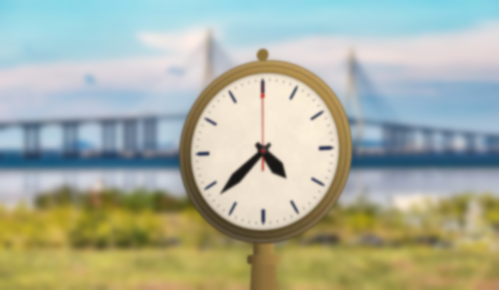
4:38:00
